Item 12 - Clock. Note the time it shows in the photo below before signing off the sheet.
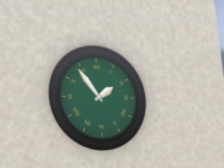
1:54
